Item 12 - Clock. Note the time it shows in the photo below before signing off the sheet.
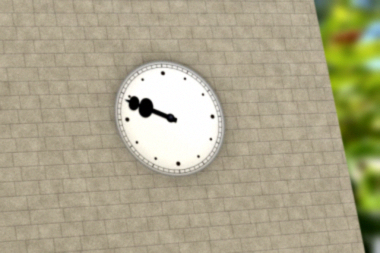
9:49
